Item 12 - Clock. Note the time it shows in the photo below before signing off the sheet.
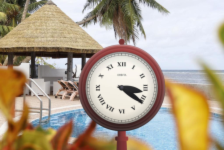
3:21
